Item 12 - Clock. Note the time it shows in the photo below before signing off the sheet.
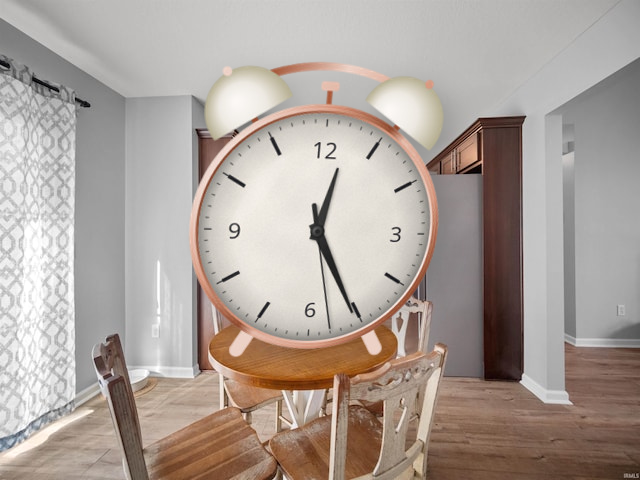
12:25:28
